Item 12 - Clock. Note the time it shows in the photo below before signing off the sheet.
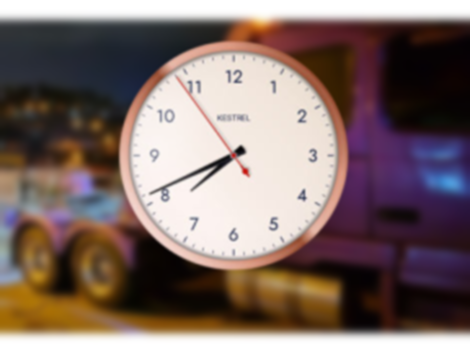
7:40:54
